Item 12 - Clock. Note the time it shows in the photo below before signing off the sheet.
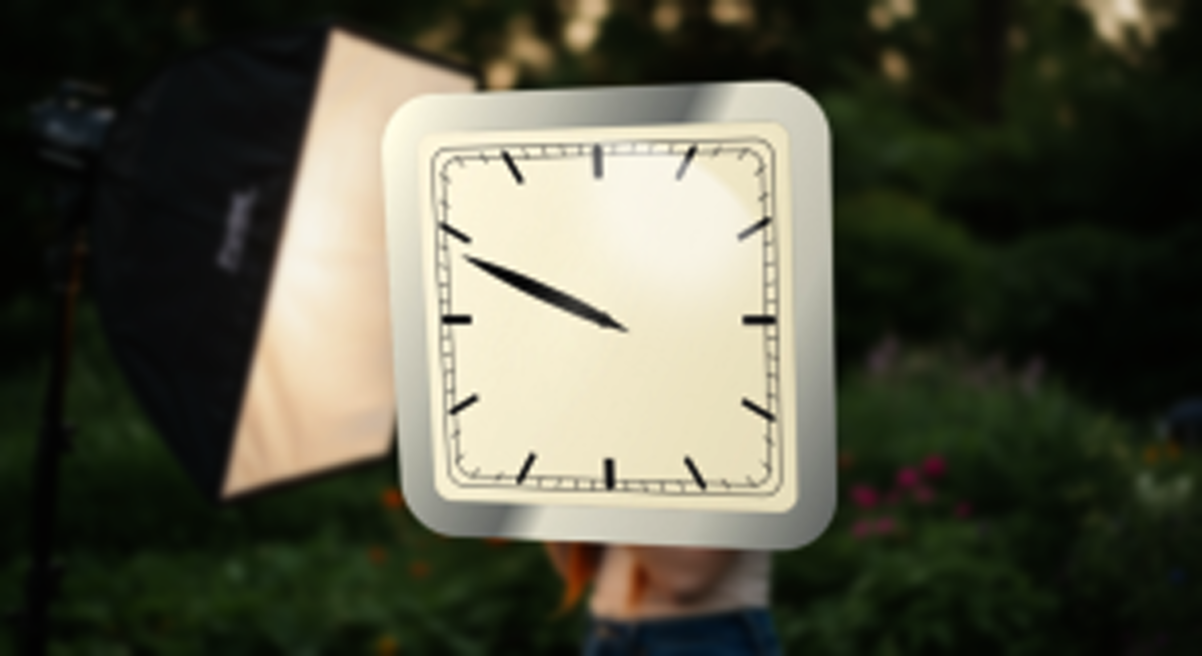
9:49
